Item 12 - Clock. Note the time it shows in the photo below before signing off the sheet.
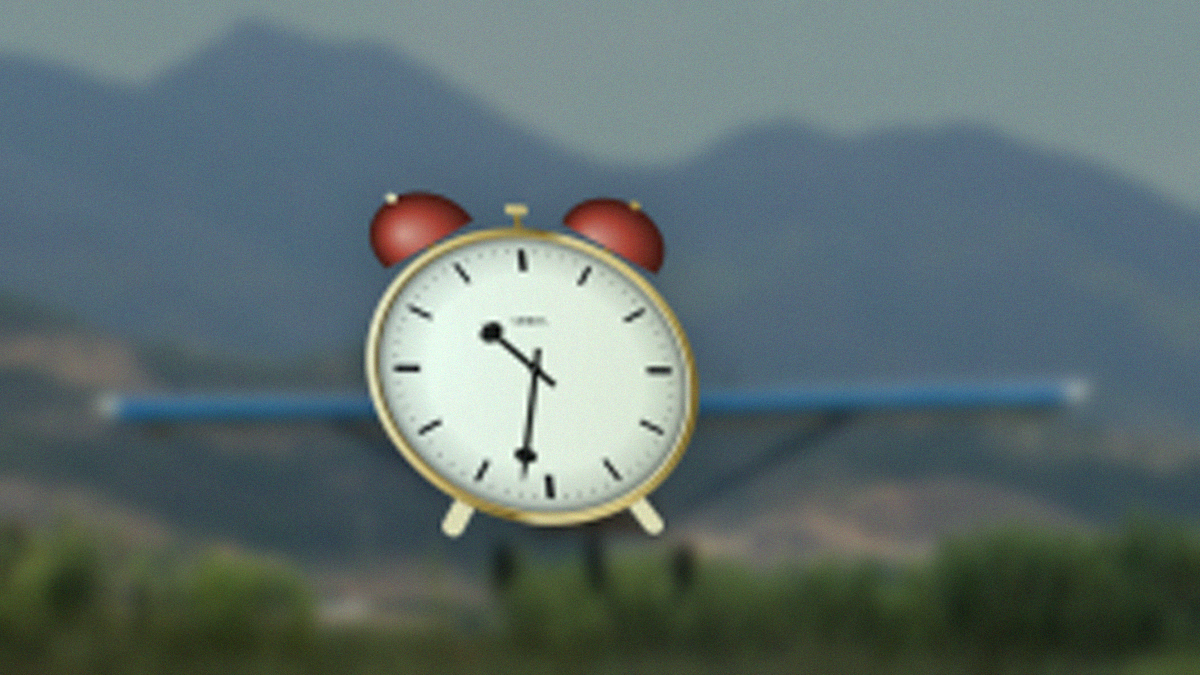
10:32
